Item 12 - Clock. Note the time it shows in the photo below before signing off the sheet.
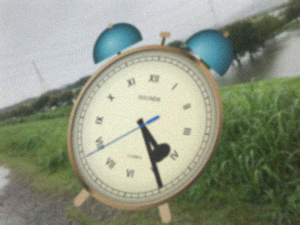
4:24:39
